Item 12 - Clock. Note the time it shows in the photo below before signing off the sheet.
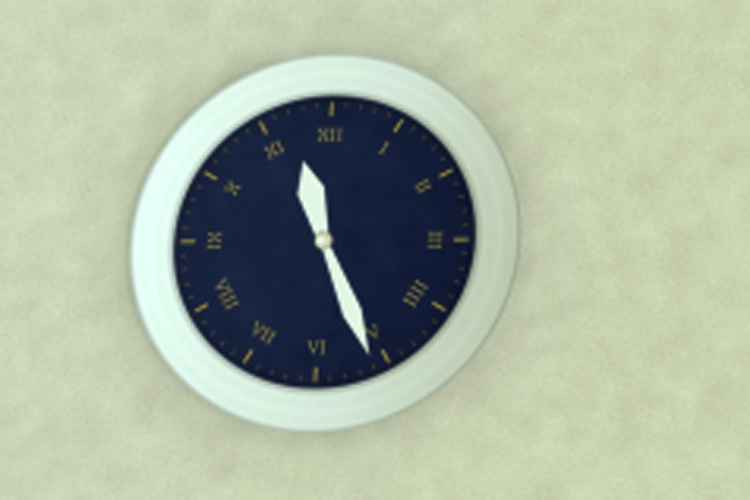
11:26
